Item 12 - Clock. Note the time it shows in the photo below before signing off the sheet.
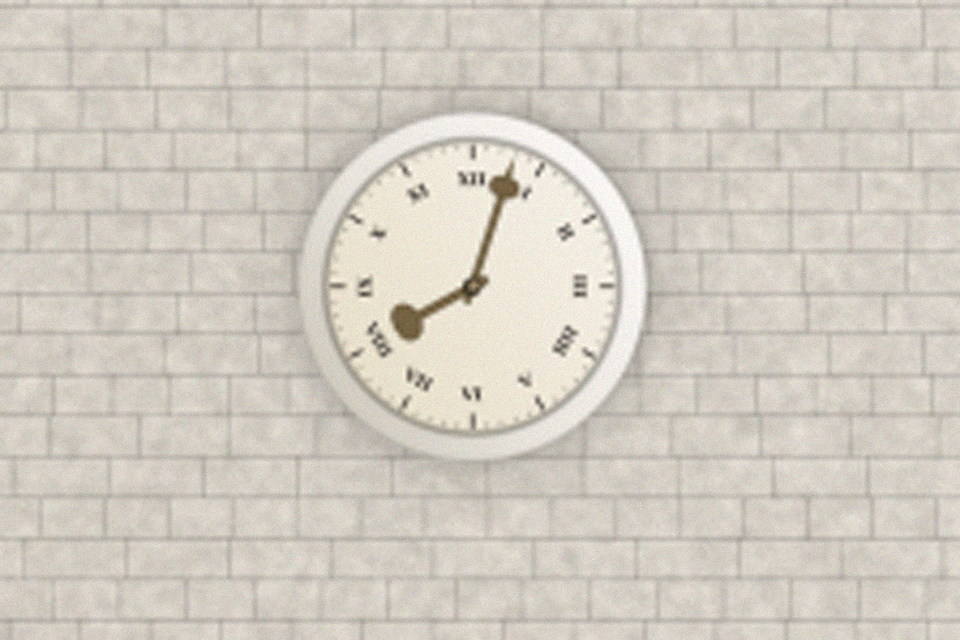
8:03
